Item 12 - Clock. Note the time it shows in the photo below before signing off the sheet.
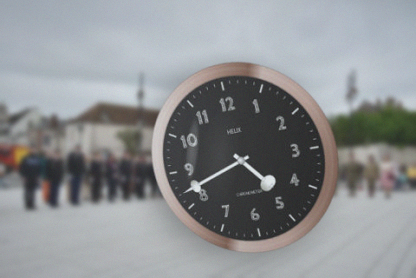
4:42
